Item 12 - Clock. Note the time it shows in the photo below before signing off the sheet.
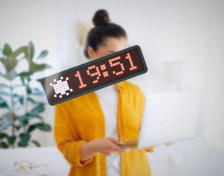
19:51
